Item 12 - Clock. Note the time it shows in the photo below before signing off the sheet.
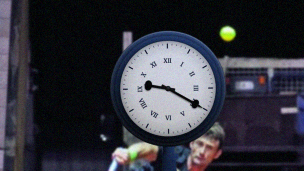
9:20
